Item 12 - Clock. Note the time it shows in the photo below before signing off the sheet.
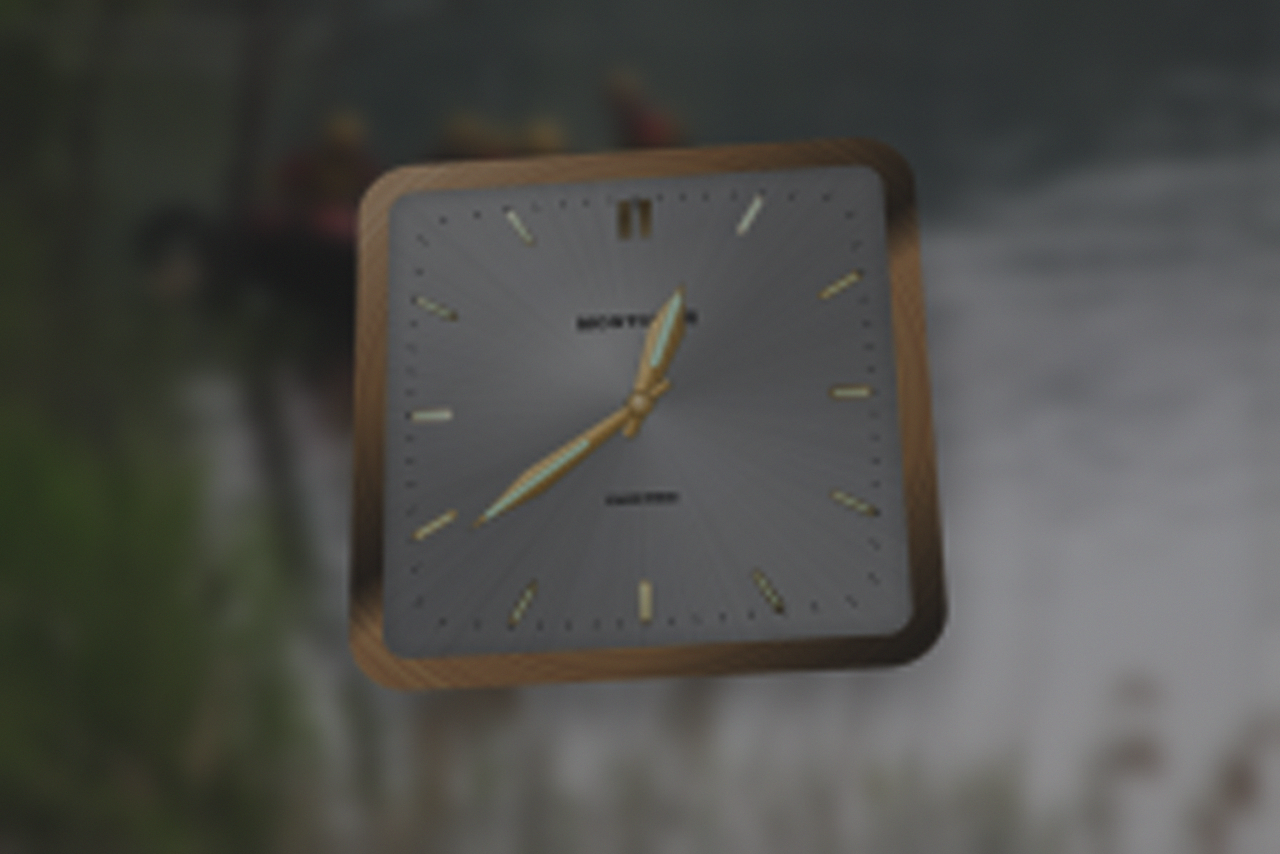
12:39
